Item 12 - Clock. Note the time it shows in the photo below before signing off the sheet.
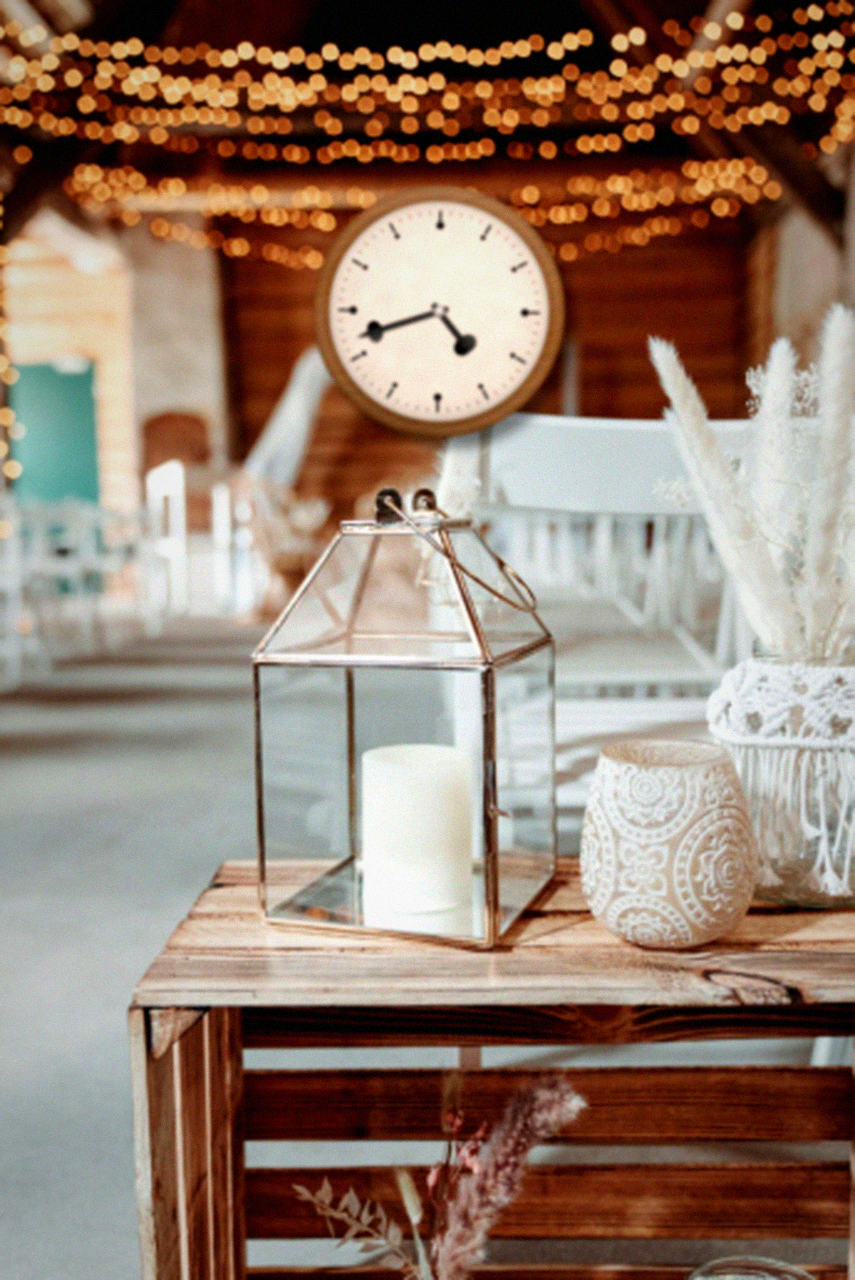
4:42
